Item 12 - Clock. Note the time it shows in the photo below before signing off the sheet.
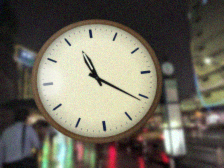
11:21
